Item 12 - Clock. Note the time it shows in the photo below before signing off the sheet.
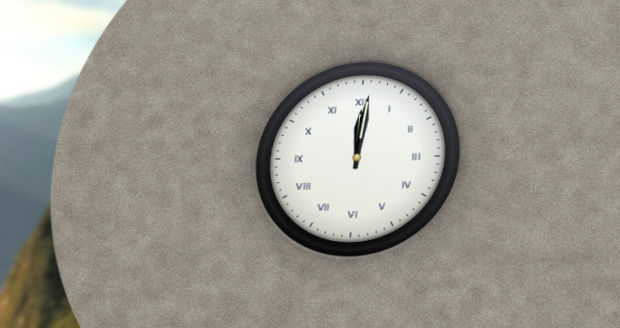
12:01
